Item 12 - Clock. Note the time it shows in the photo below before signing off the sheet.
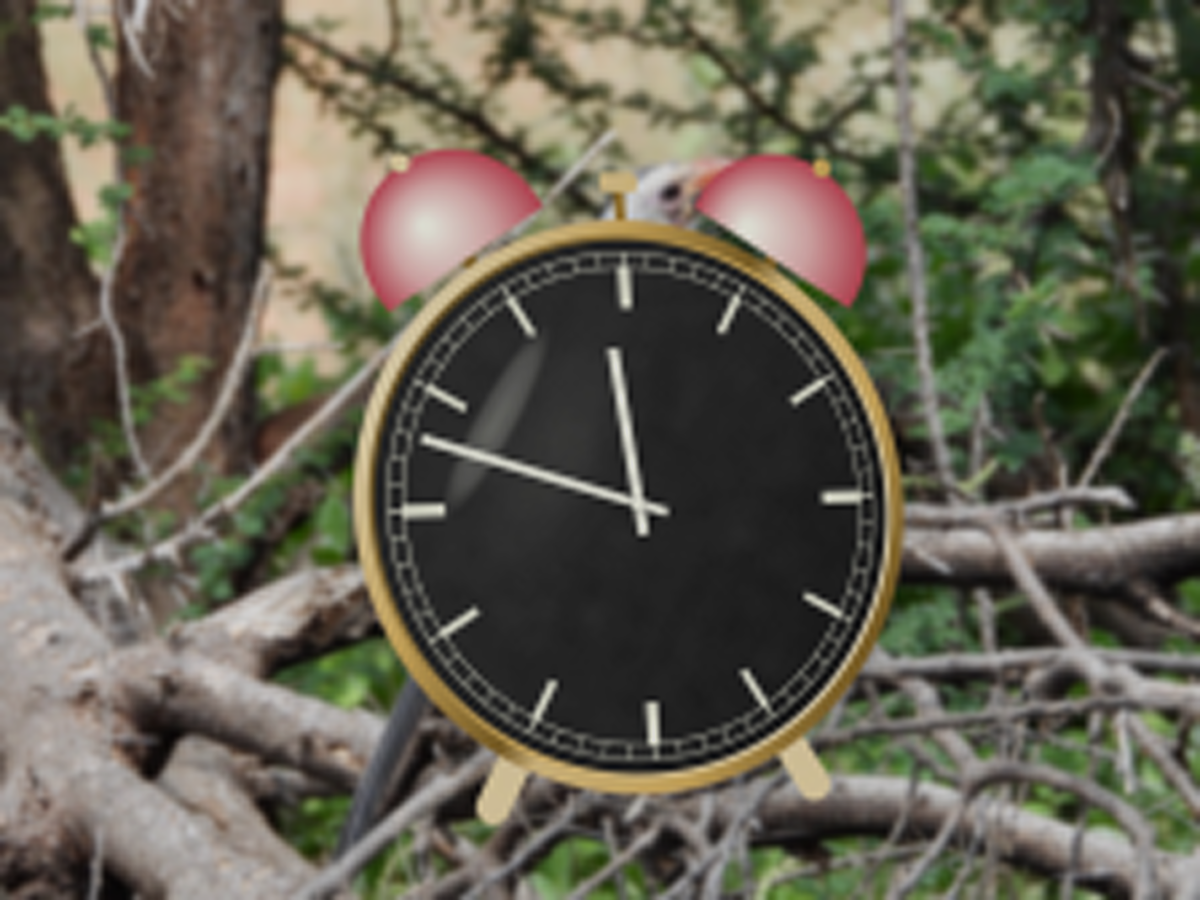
11:48
